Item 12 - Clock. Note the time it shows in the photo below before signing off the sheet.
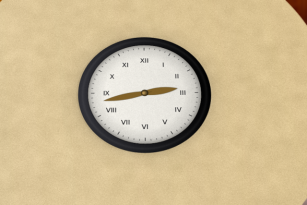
2:43
